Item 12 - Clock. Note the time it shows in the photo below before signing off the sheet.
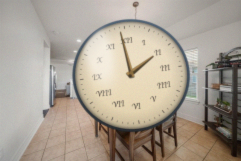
1:59
